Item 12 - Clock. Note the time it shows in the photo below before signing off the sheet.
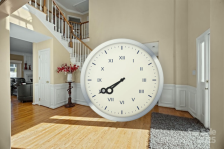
7:40
